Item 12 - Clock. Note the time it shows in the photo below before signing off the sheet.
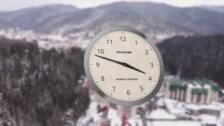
3:48
